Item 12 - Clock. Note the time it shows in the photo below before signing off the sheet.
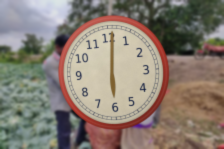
6:01
